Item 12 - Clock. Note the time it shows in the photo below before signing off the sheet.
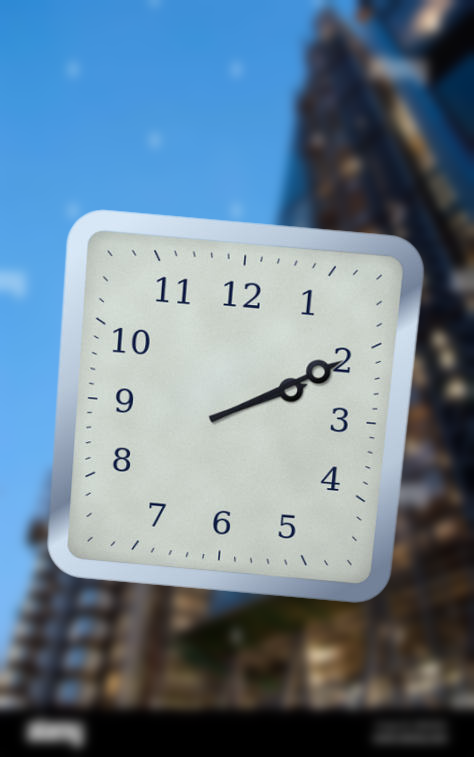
2:10
